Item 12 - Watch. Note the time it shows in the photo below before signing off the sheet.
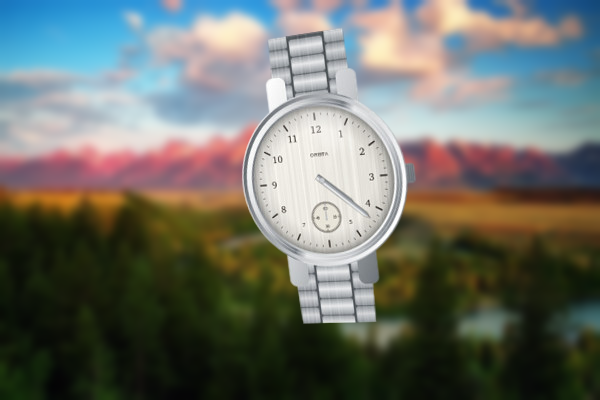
4:22
